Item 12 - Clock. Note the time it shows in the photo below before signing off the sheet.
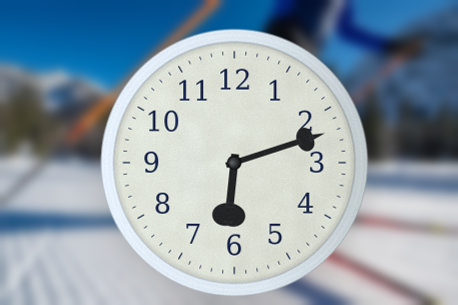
6:12
